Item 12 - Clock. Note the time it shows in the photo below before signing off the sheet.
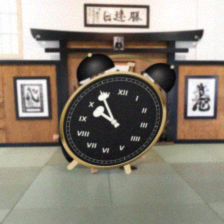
9:54
